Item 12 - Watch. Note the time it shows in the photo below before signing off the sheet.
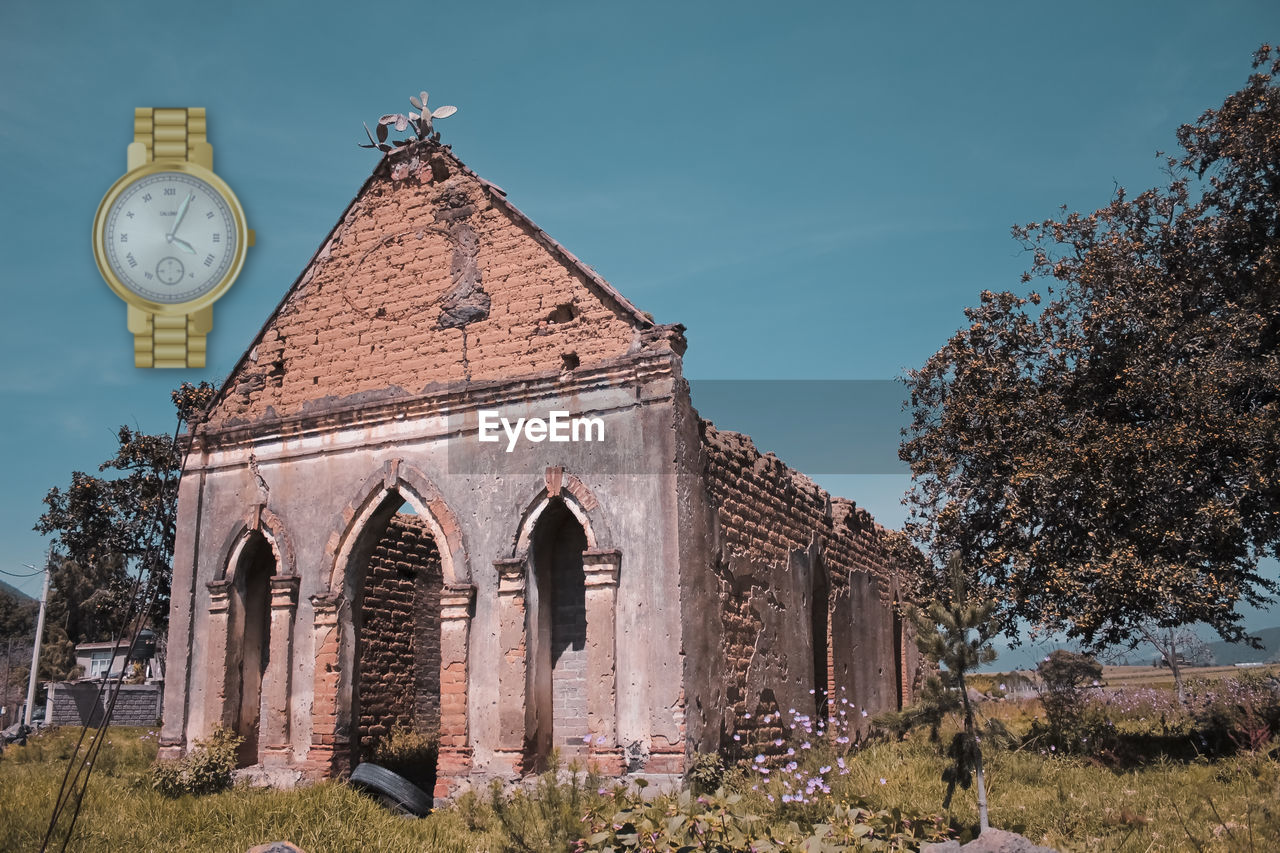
4:04
